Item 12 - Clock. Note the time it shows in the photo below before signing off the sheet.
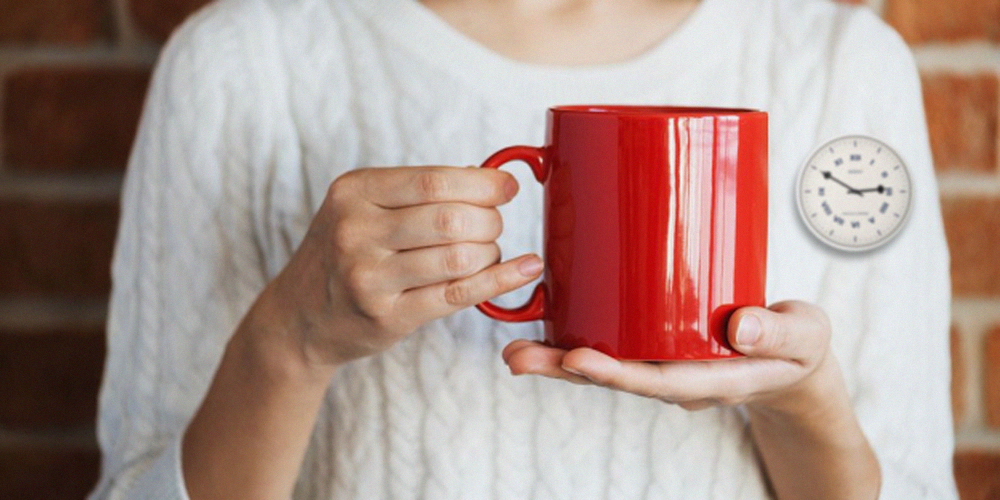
2:50
